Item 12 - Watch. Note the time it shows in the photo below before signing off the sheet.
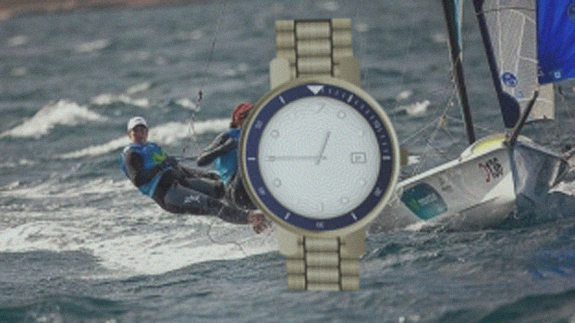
12:45
